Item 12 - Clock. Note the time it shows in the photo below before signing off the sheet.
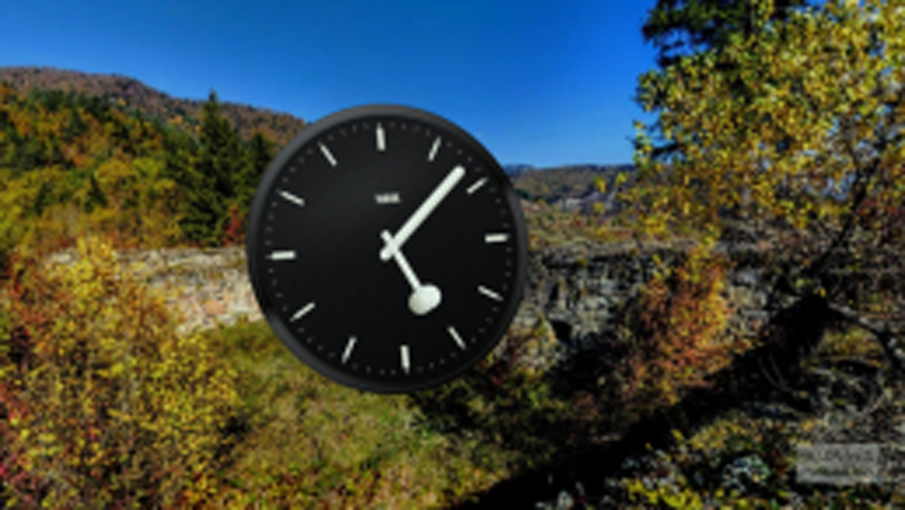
5:08
